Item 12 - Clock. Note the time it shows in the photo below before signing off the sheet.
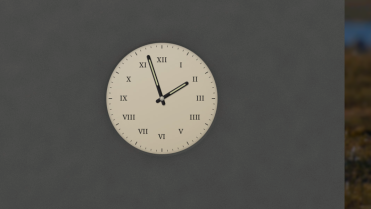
1:57
